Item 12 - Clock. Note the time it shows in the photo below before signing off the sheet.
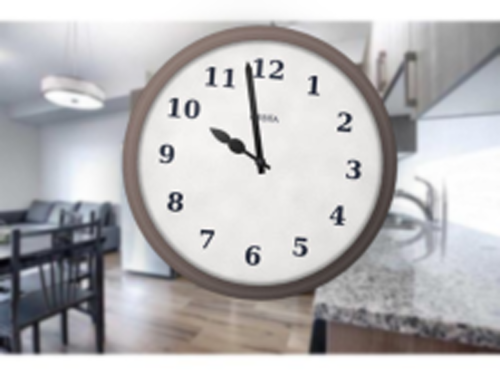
9:58
